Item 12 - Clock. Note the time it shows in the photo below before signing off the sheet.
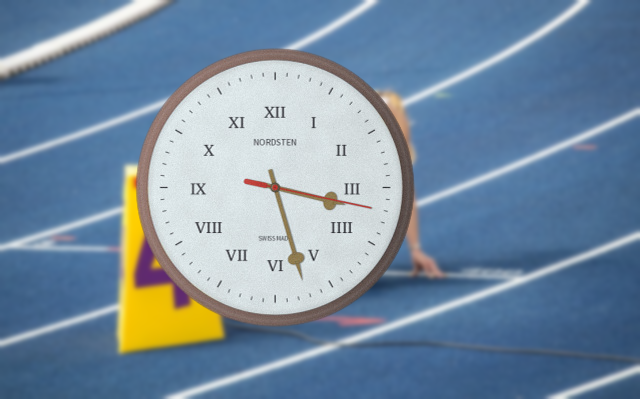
3:27:17
